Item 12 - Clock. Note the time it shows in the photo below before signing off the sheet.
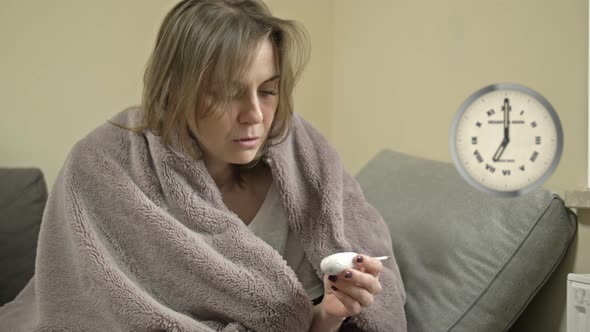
7:00
